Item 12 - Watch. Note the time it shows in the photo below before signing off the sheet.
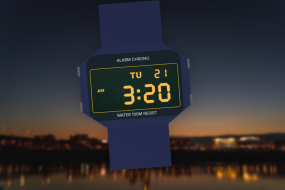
3:20
